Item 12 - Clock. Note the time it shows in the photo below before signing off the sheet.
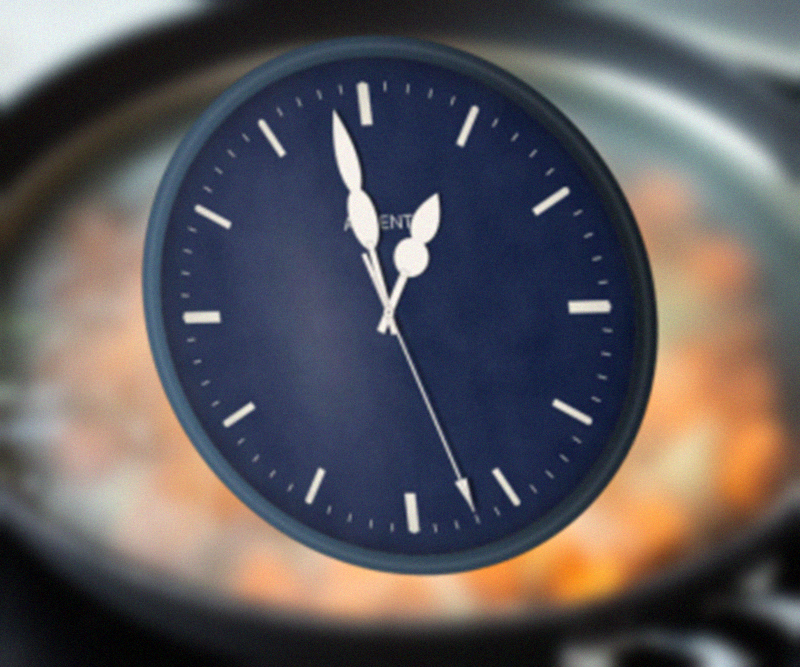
12:58:27
